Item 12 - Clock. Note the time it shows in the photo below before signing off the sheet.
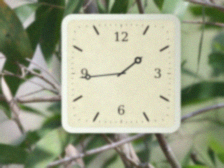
1:44
